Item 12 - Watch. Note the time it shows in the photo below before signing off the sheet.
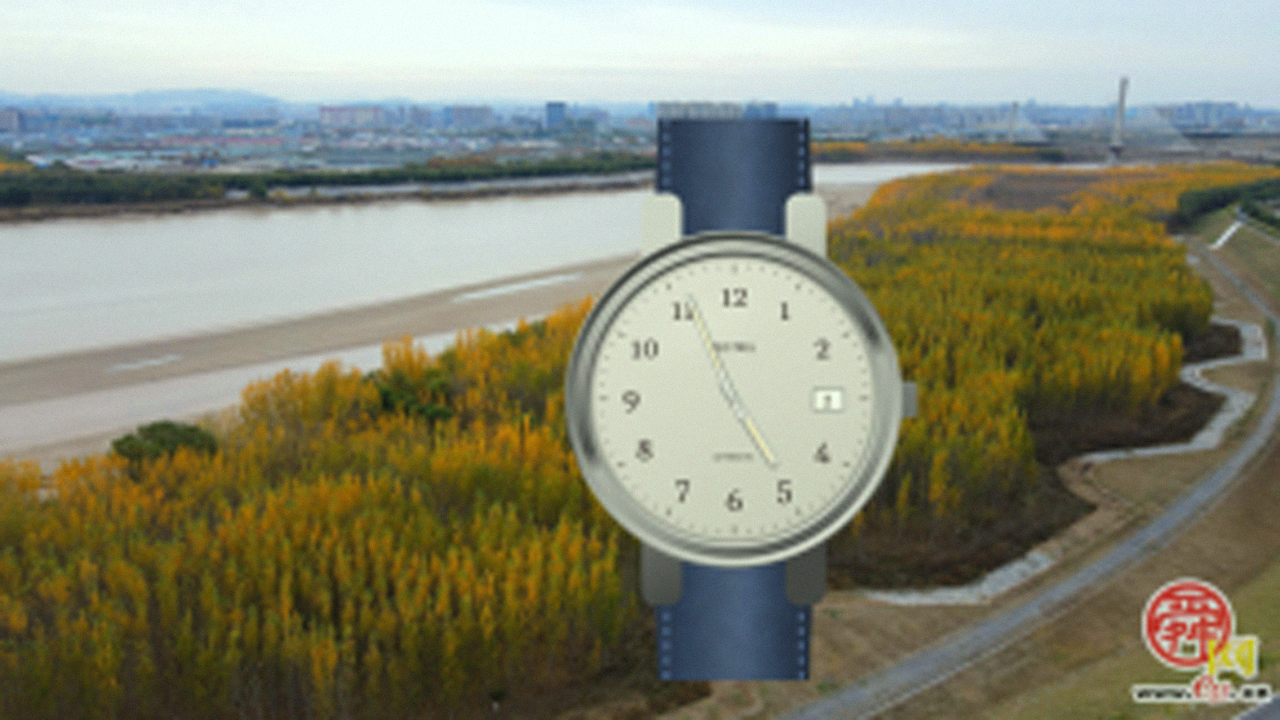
4:56
